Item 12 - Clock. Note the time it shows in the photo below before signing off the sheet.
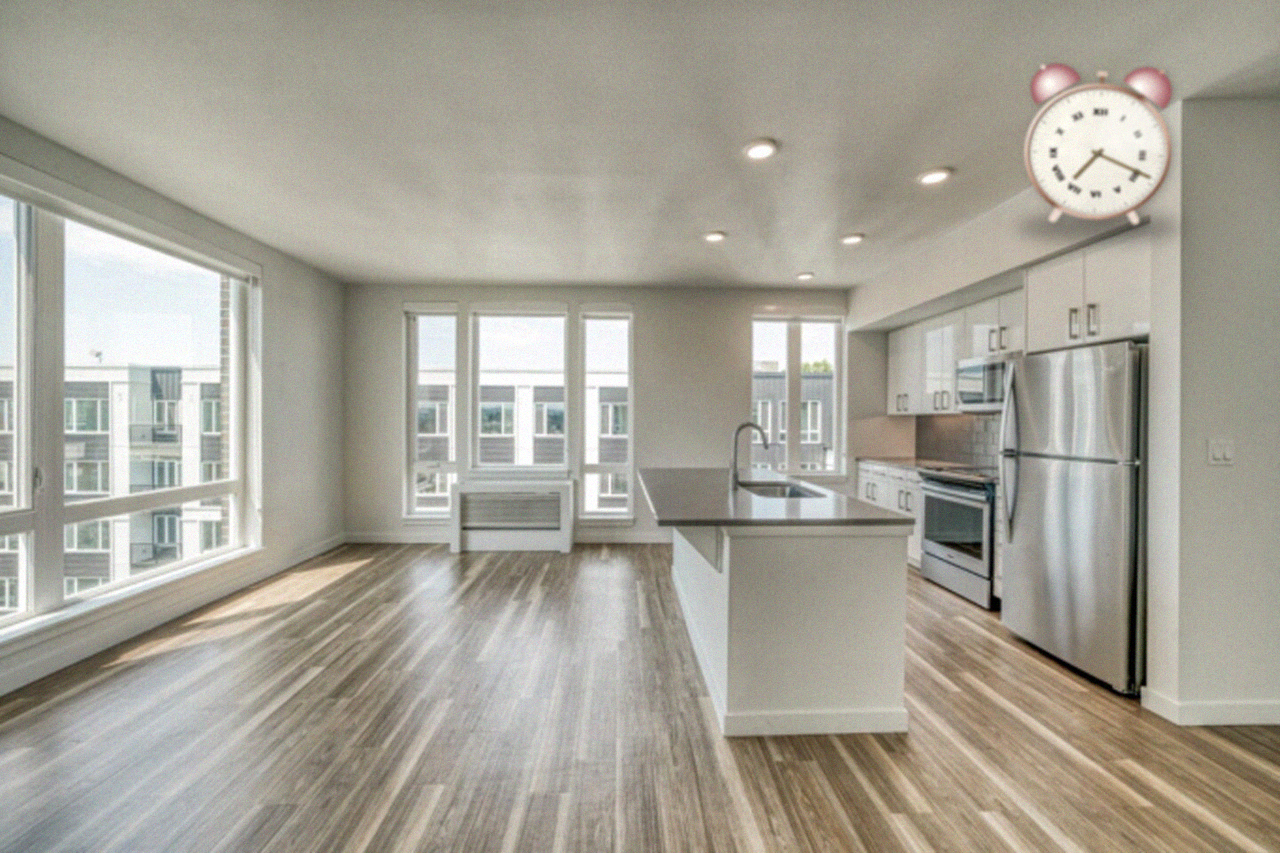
7:19
